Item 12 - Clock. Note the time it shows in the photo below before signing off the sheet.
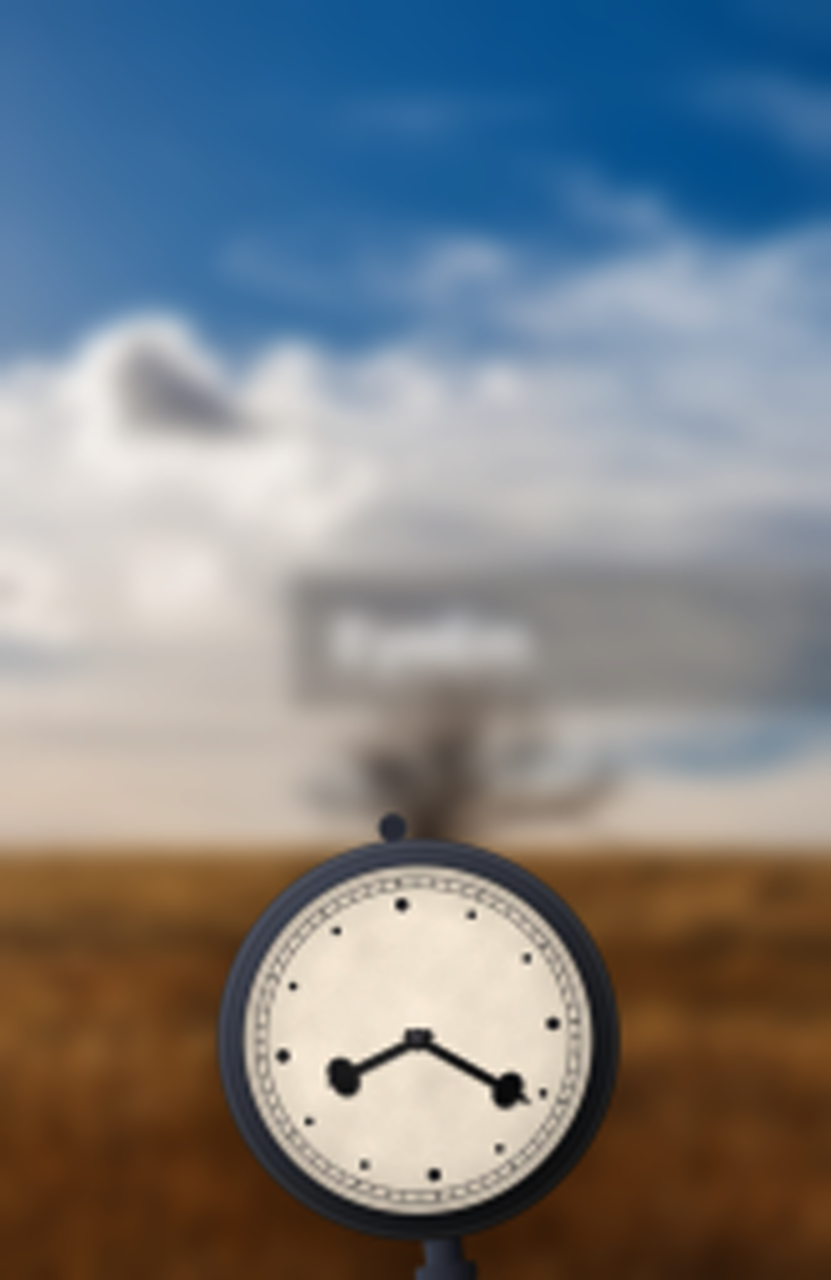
8:21
